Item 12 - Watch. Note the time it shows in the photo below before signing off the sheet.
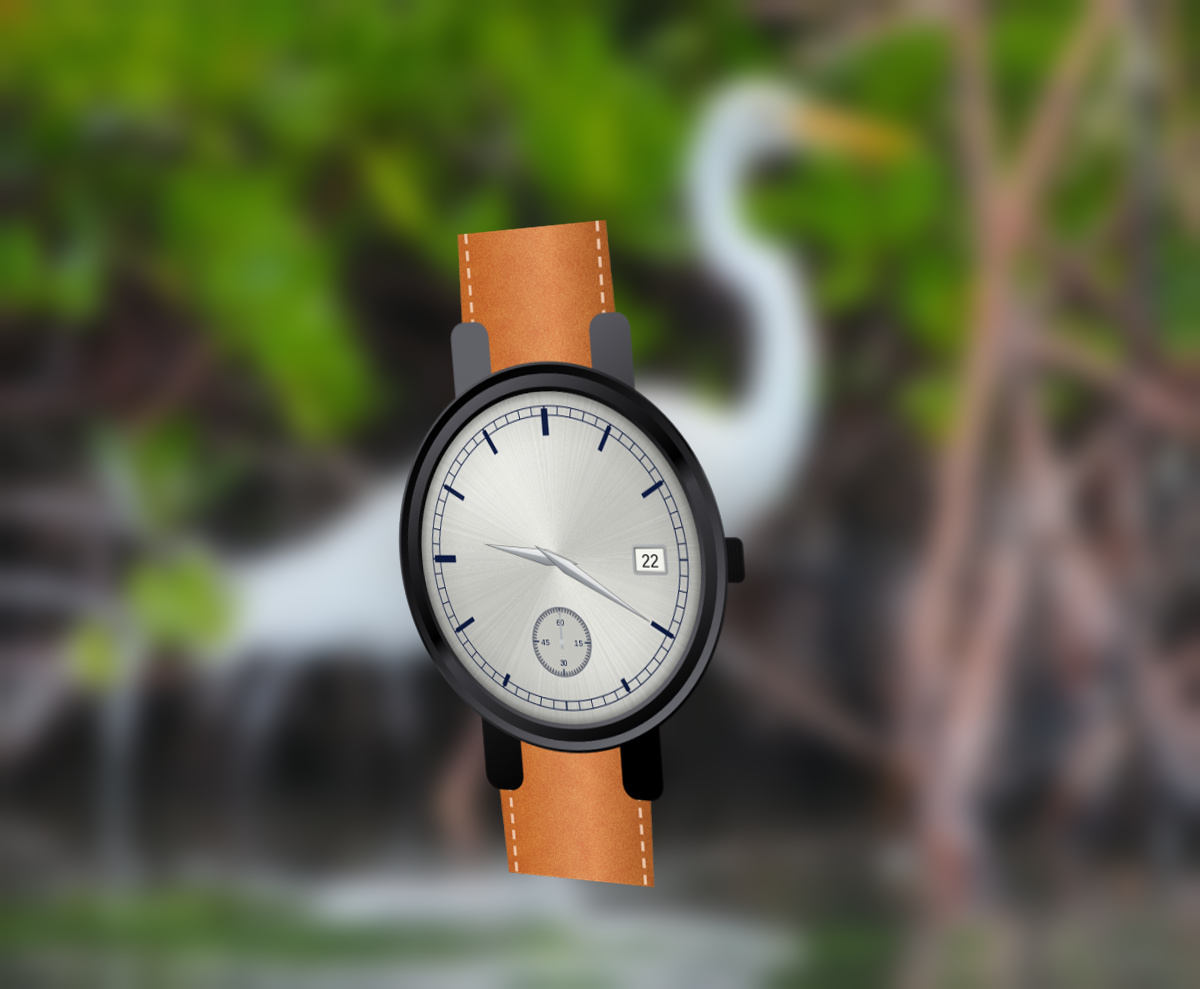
9:20
